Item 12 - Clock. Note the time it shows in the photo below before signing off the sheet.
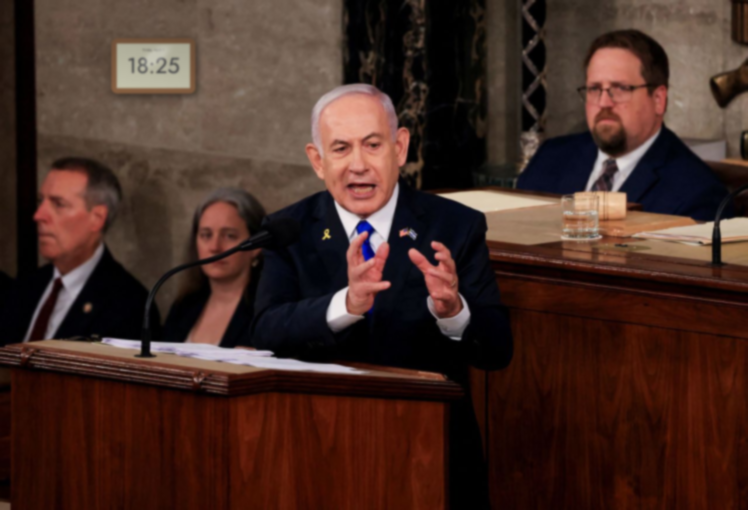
18:25
